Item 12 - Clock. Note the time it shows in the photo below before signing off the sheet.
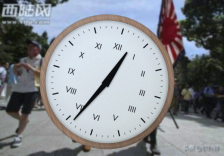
12:34
